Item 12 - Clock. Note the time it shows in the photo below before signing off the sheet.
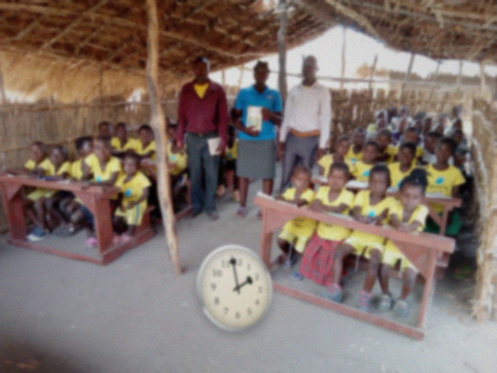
1:58
